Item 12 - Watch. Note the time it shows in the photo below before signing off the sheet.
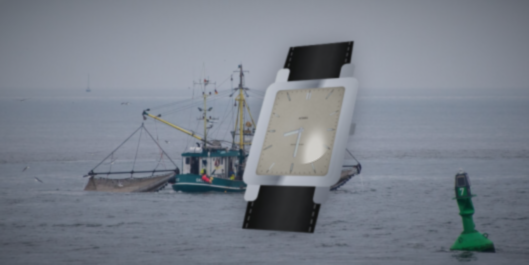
8:30
